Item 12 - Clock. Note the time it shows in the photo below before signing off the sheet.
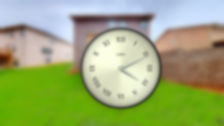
4:11
